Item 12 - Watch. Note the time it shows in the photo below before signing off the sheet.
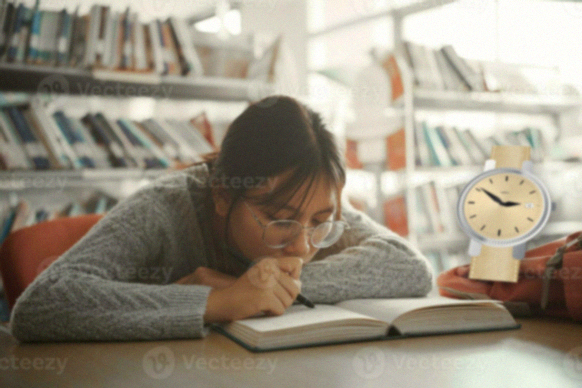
2:51
